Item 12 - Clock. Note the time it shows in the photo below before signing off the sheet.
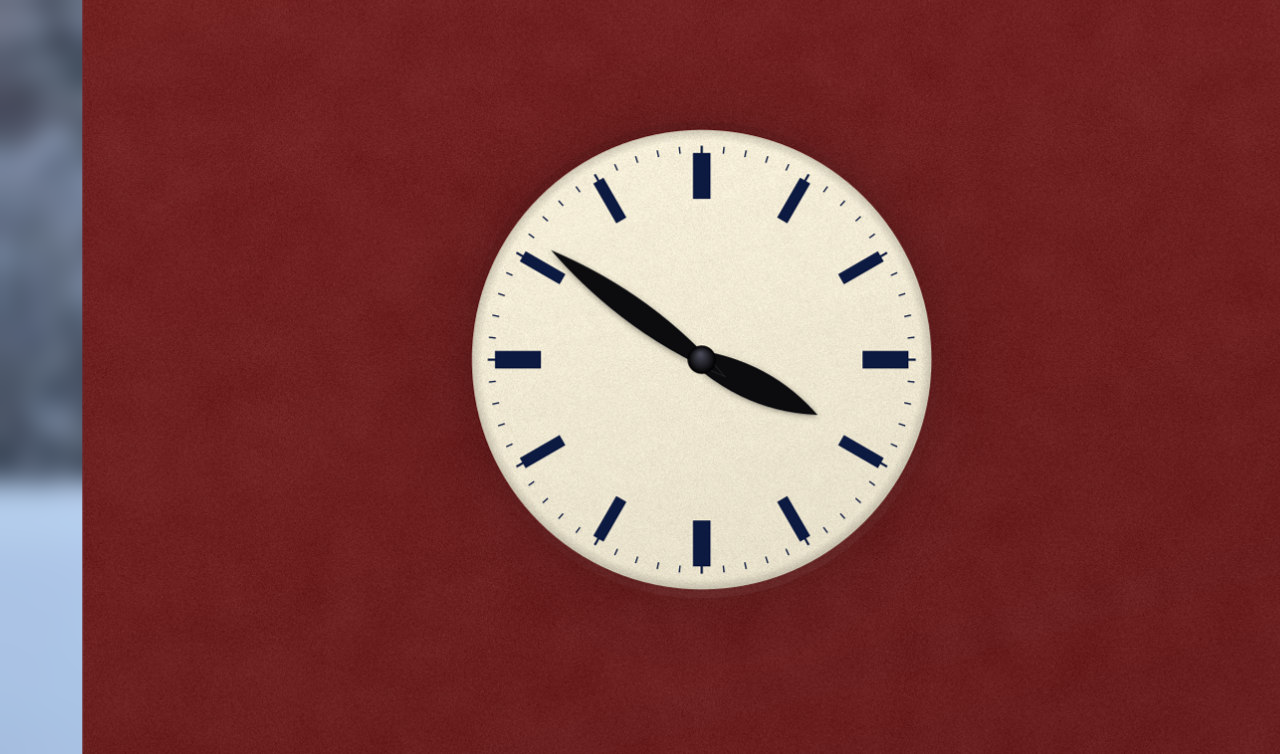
3:51
